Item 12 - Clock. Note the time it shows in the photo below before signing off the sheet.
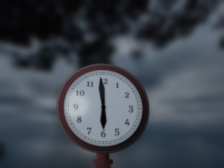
5:59
